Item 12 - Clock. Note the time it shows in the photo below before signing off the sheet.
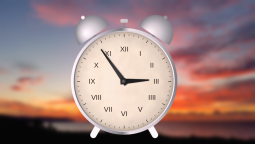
2:54
